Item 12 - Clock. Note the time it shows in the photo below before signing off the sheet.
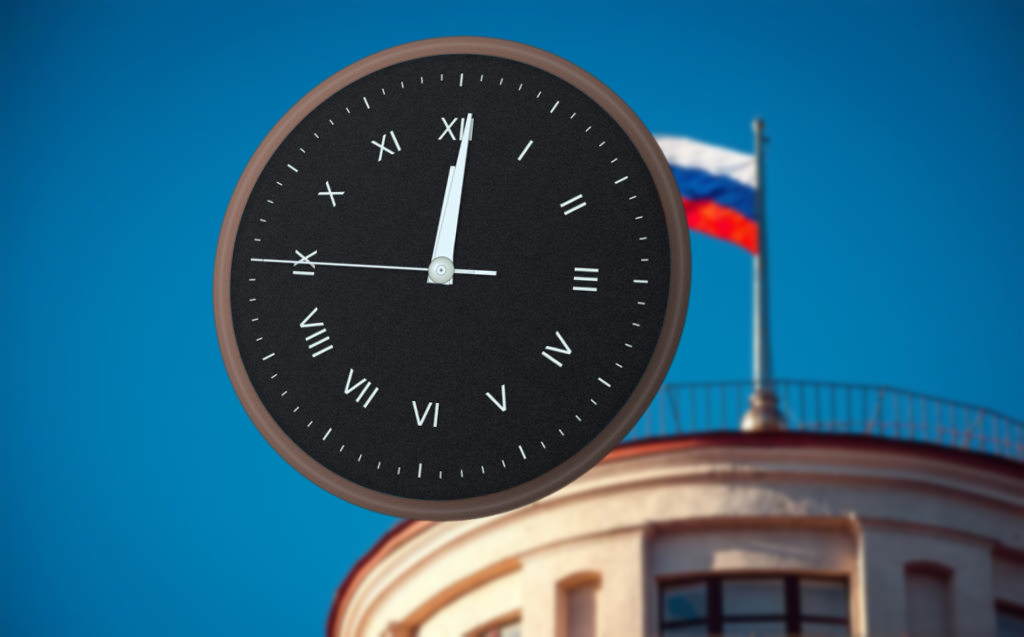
12:00:45
